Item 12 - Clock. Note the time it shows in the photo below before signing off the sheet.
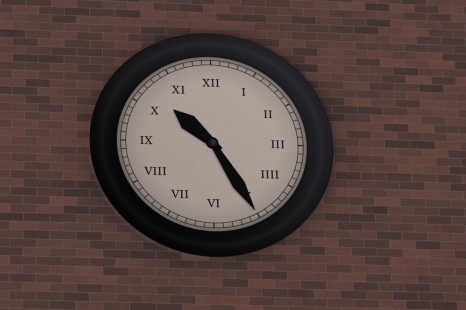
10:25
